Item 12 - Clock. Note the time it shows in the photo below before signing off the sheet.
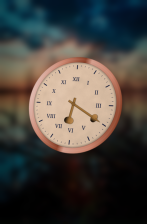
6:20
